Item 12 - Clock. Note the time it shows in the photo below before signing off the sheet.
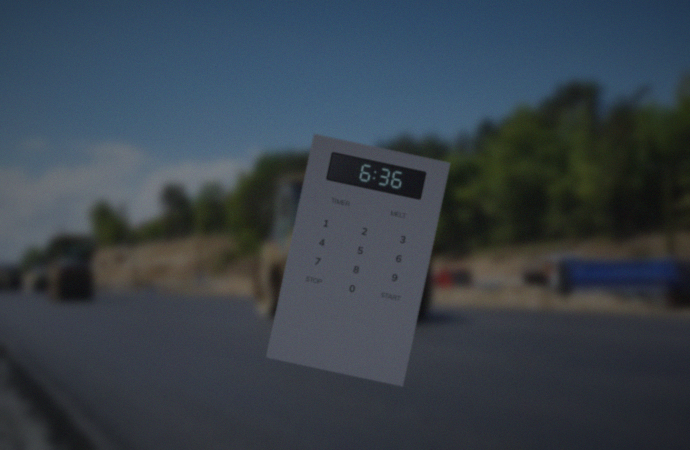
6:36
